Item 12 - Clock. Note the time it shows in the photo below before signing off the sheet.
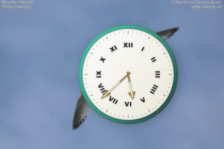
5:38
